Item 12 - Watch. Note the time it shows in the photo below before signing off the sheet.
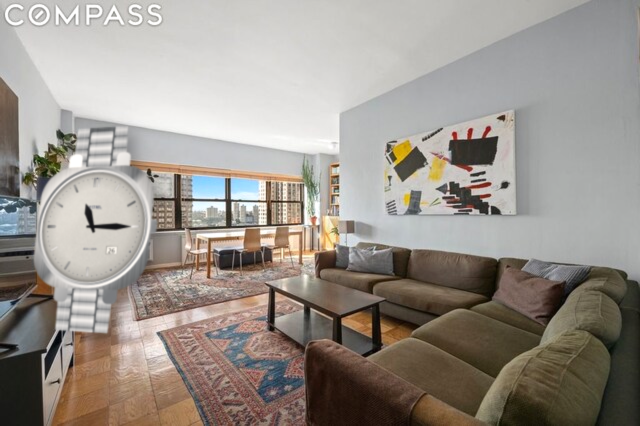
11:15
